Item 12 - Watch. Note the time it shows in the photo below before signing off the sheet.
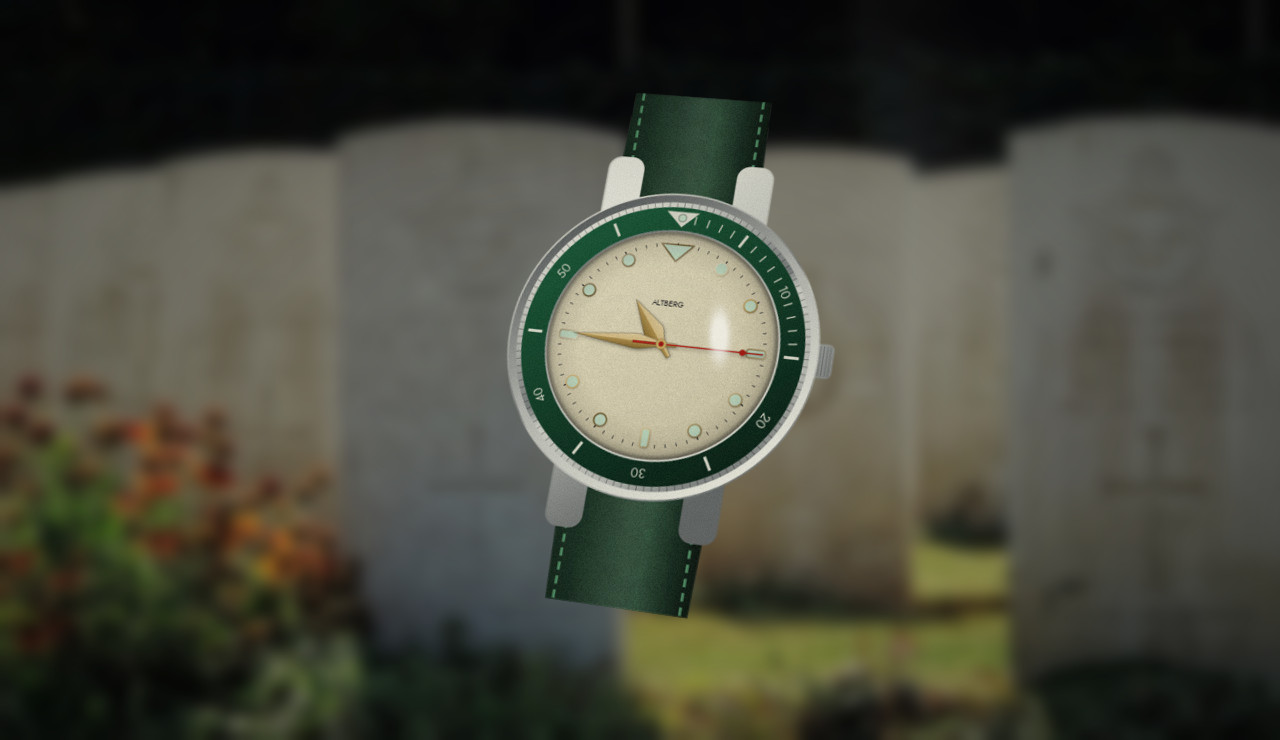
10:45:15
